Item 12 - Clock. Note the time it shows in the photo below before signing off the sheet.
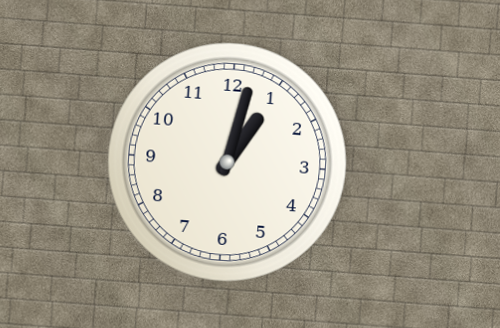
1:02
